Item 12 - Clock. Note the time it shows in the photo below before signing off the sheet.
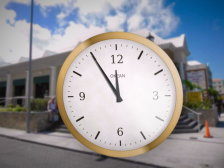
11:55
